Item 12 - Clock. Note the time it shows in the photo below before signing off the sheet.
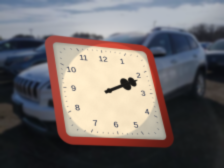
2:11
